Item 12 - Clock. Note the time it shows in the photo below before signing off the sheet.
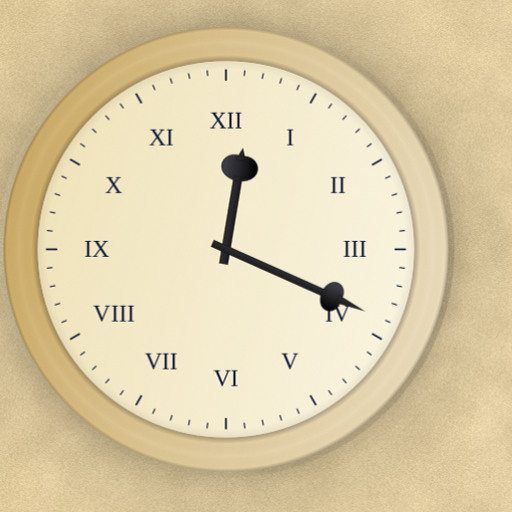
12:19
